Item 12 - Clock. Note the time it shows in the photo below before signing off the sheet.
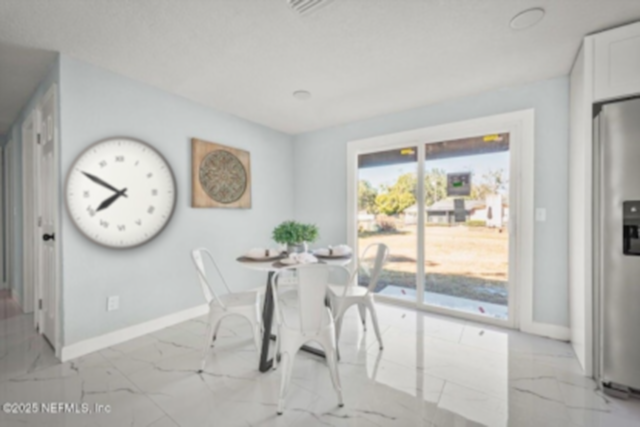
7:50
